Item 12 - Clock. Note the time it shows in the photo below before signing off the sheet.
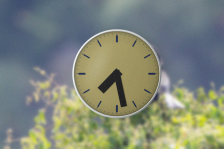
7:28
